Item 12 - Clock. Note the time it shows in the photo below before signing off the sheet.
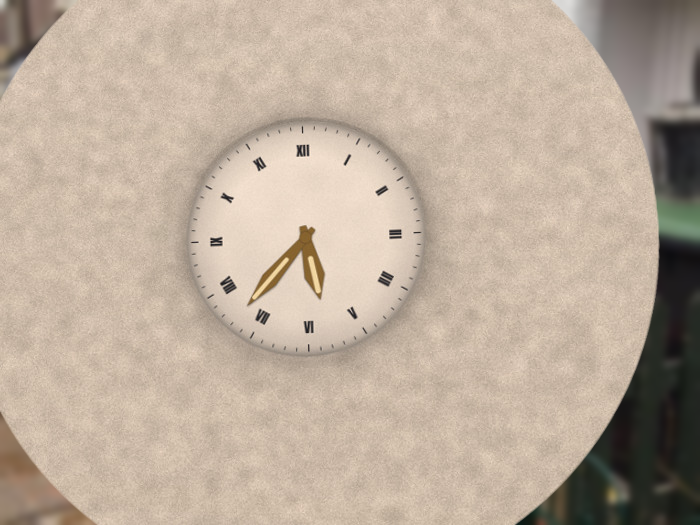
5:37
